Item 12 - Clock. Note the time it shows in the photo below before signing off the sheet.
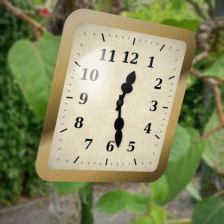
12:28
